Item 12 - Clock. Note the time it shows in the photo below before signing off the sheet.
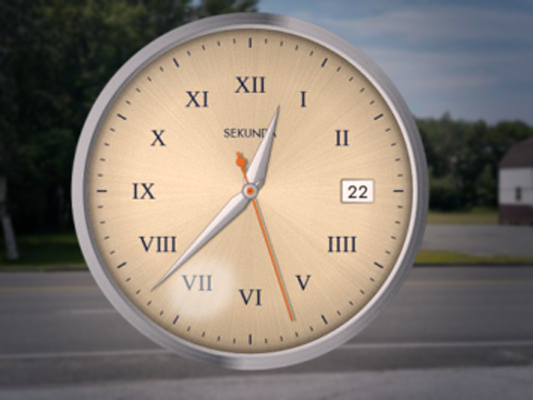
12:37:27
